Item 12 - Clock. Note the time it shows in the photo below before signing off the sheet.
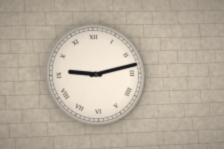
9:13
